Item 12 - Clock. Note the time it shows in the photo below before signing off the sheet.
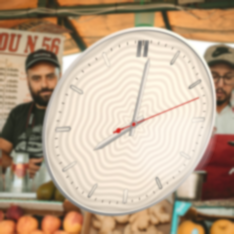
8:01:12
